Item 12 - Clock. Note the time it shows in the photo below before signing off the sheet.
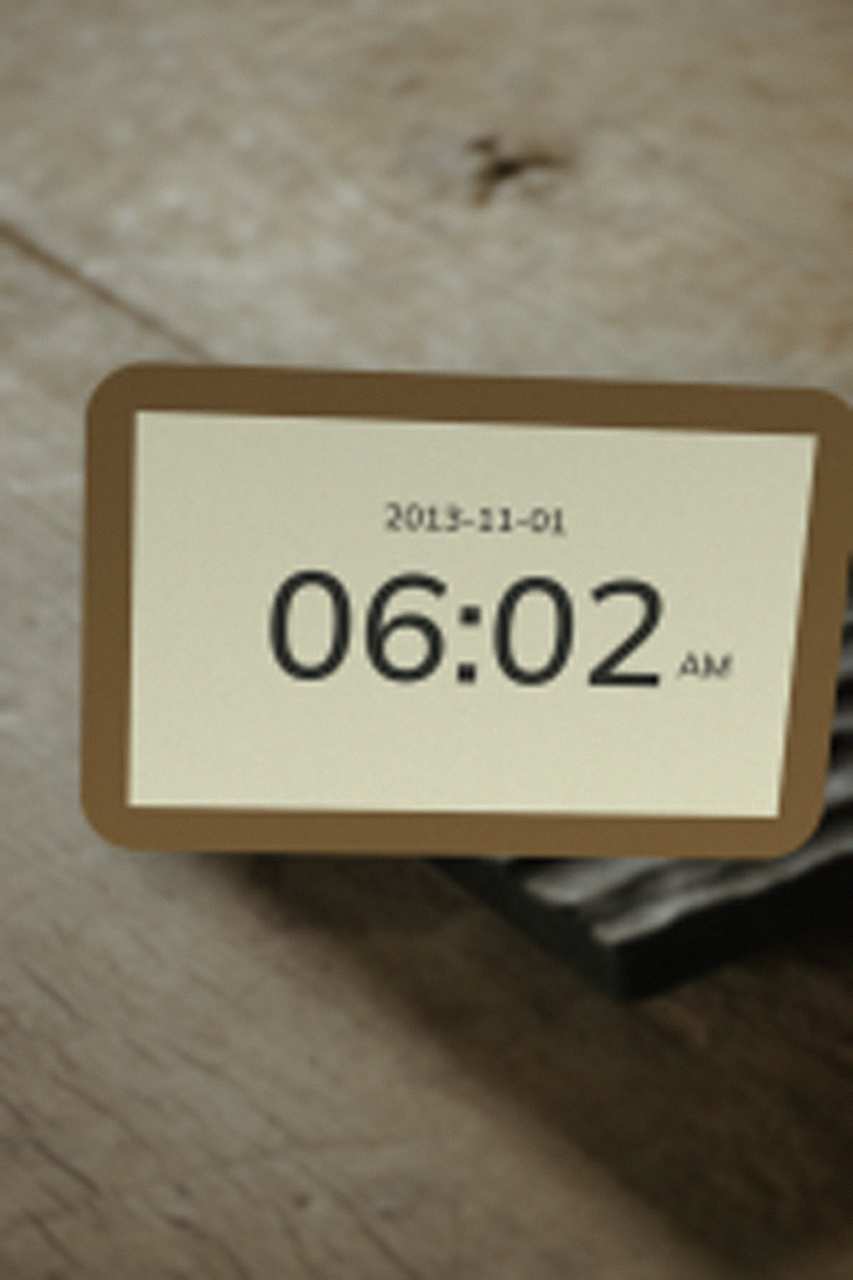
6:02
